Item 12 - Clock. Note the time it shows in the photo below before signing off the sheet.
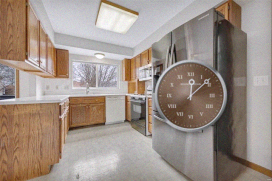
12:08
